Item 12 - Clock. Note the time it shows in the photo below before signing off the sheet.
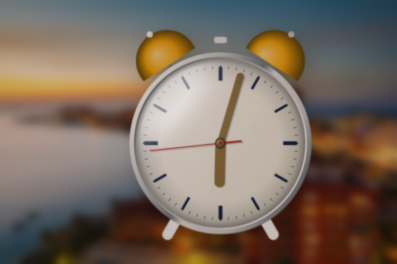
6:02:44
